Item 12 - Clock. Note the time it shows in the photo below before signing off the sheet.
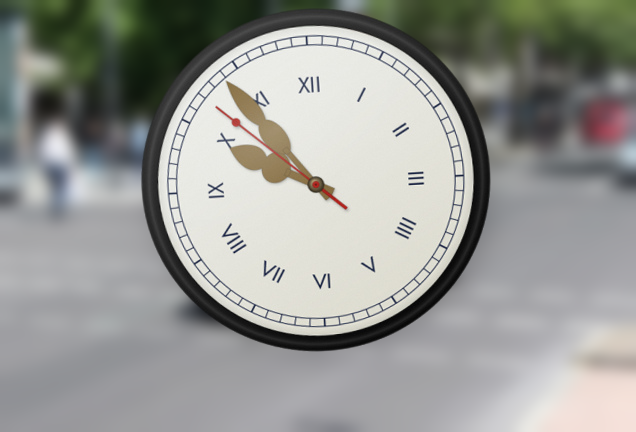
9:53:52
